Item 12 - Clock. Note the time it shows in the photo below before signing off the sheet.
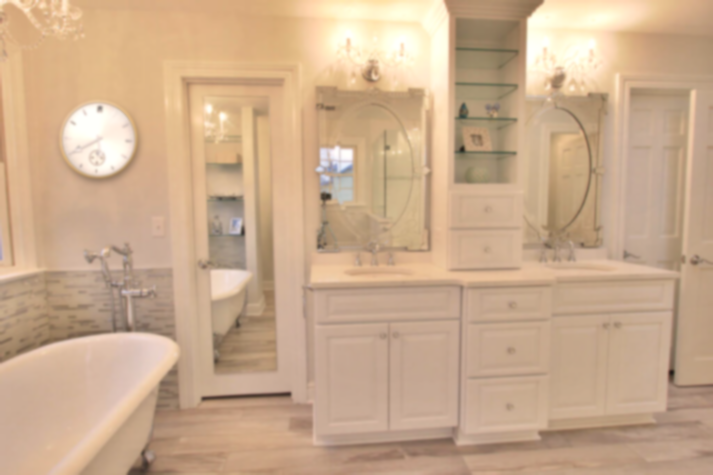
5:40
